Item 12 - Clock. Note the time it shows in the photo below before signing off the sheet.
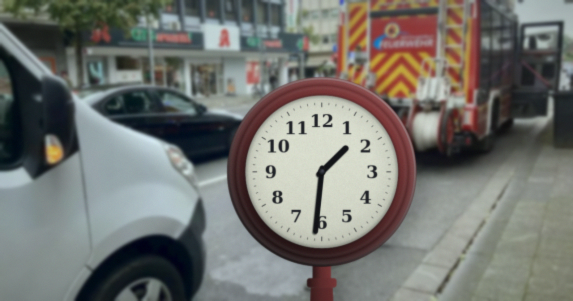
1:31
